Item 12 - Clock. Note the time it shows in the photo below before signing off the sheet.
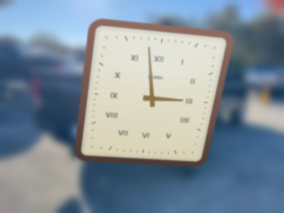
2:58
